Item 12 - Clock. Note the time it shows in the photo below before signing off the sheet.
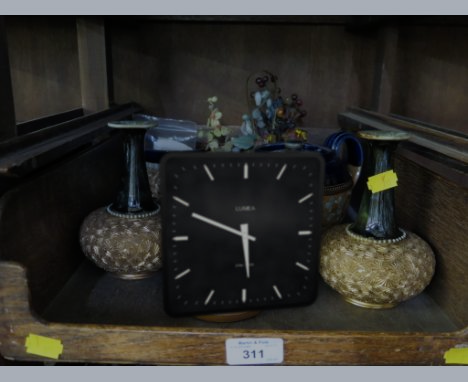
5:49
